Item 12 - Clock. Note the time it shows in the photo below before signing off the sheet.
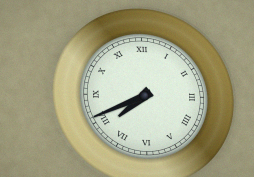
7:41
